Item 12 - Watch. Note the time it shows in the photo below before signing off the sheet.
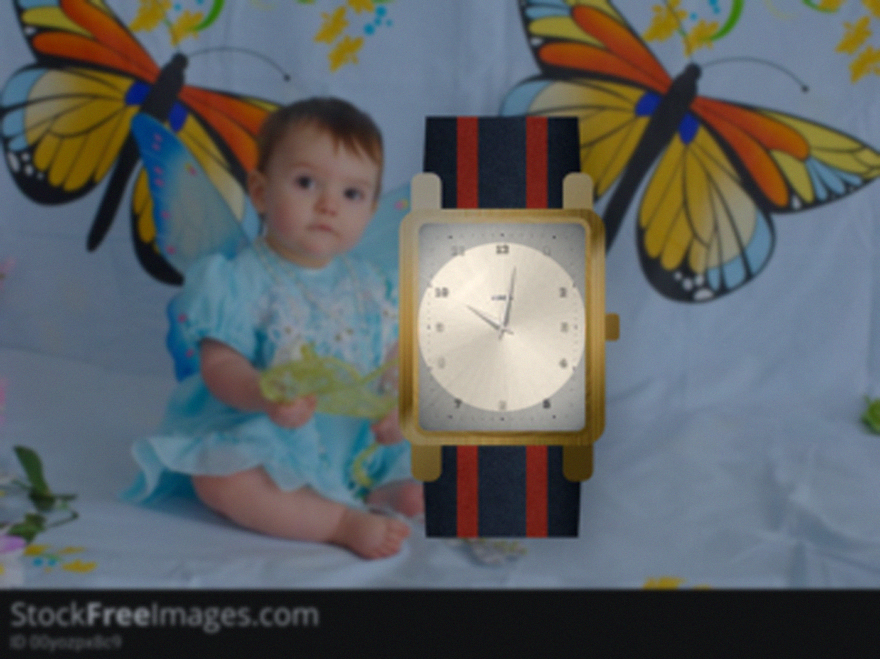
10:02
